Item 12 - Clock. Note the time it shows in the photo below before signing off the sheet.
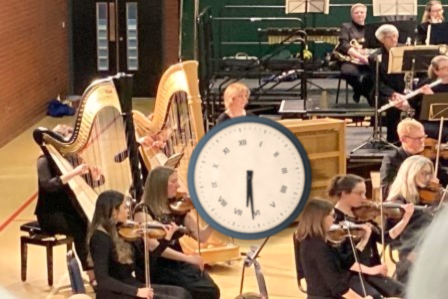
6:31
